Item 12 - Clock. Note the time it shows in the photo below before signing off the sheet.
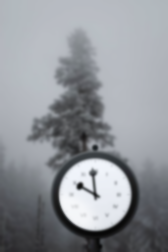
9:59
